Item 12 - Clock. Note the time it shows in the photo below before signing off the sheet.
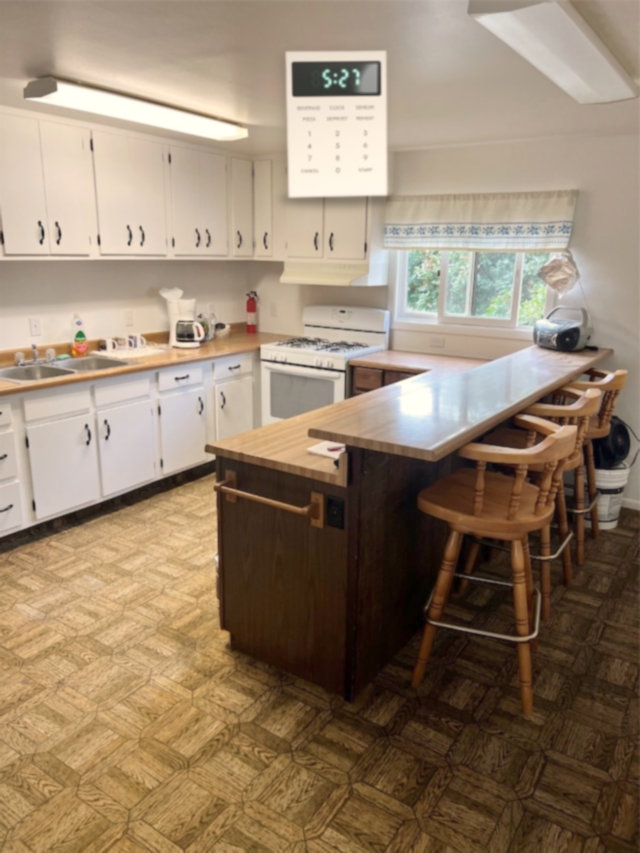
5:27
